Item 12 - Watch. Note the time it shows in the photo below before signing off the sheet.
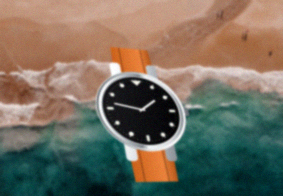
1:47
